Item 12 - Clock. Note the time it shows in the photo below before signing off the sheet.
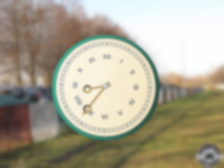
8:36
